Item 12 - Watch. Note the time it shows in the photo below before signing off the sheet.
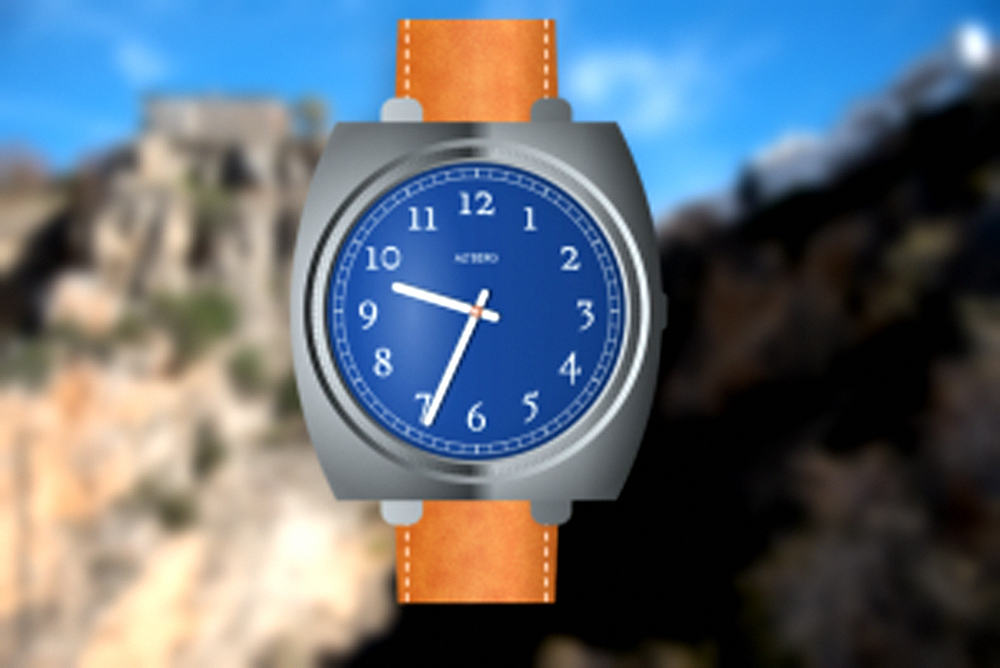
9:34
